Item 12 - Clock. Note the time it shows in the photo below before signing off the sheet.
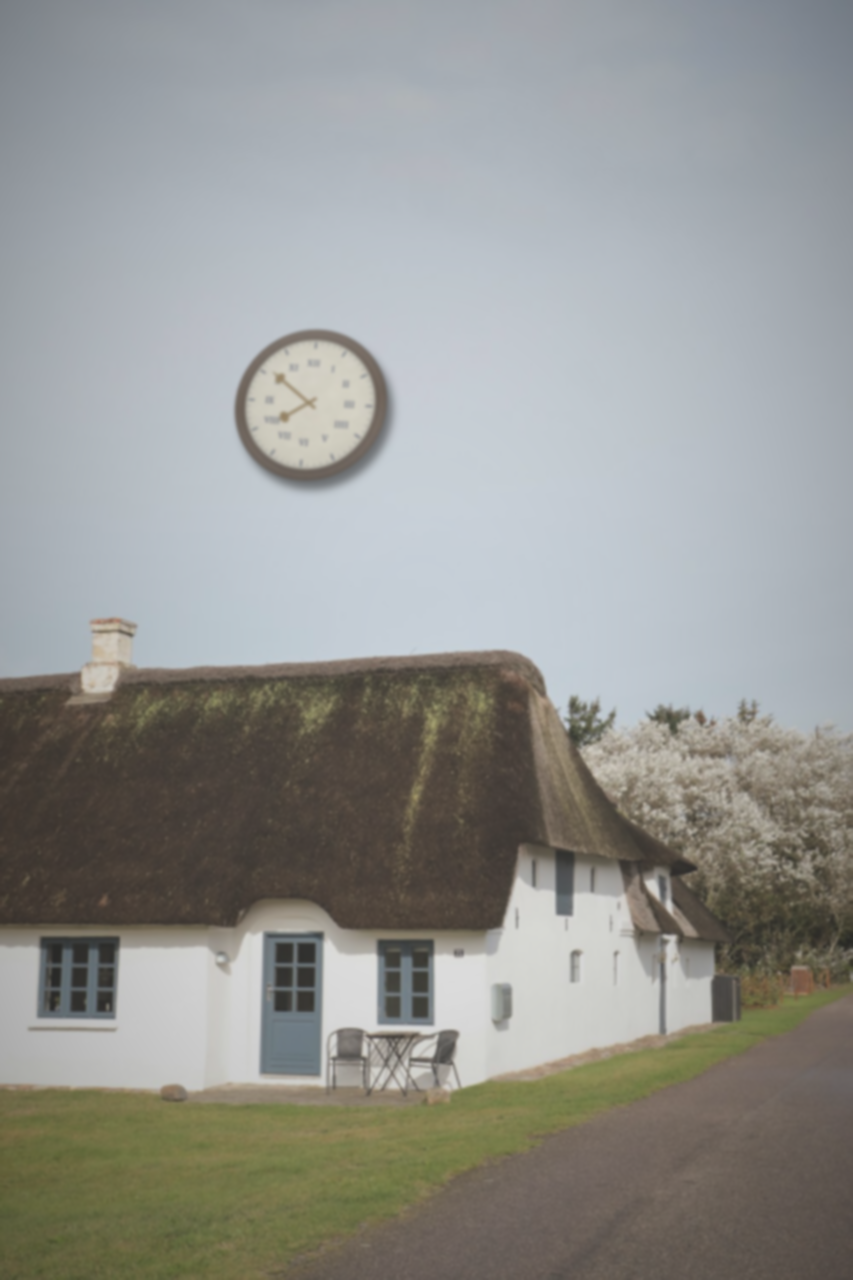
7:51
